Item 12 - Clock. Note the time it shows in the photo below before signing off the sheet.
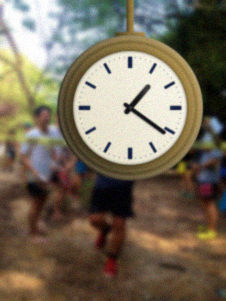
1:21
